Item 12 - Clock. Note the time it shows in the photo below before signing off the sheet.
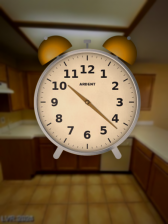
10:22
